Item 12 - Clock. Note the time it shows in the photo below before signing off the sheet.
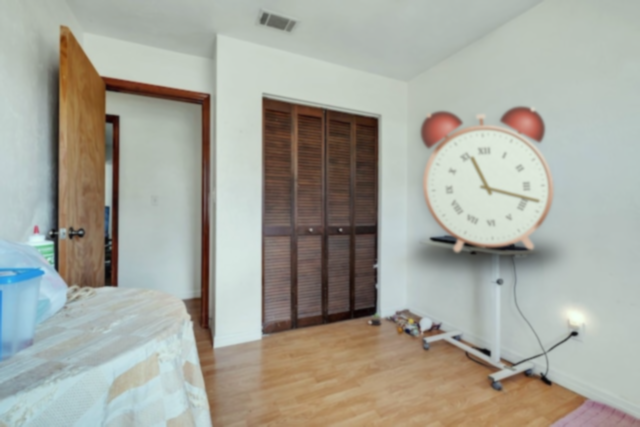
11:18
